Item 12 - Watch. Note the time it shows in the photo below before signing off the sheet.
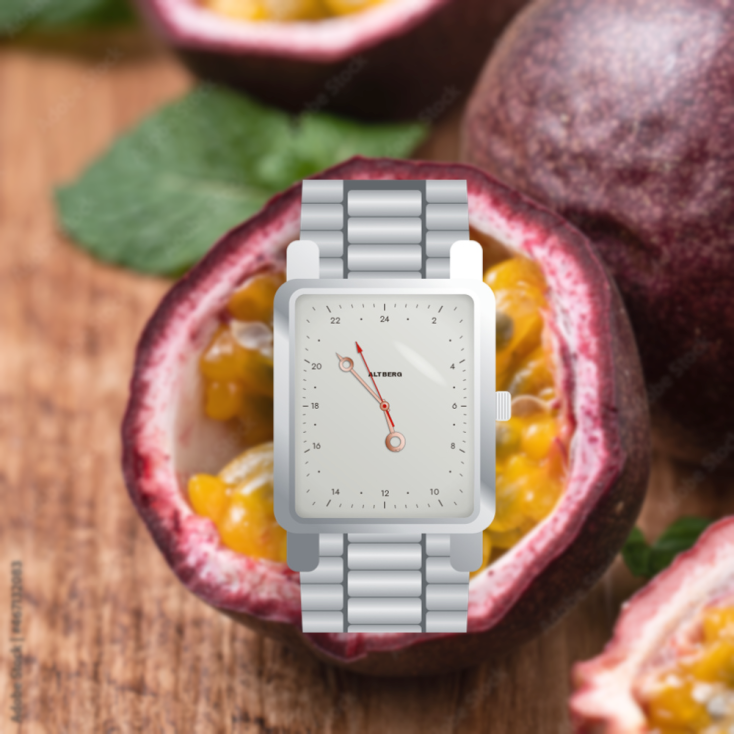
10:52:56
